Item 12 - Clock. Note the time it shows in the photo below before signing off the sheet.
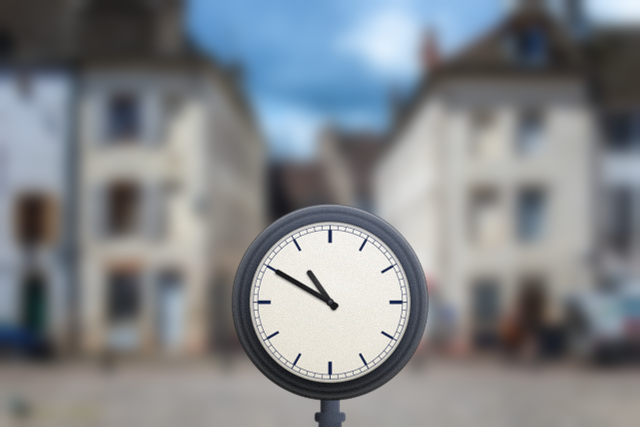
10:50
